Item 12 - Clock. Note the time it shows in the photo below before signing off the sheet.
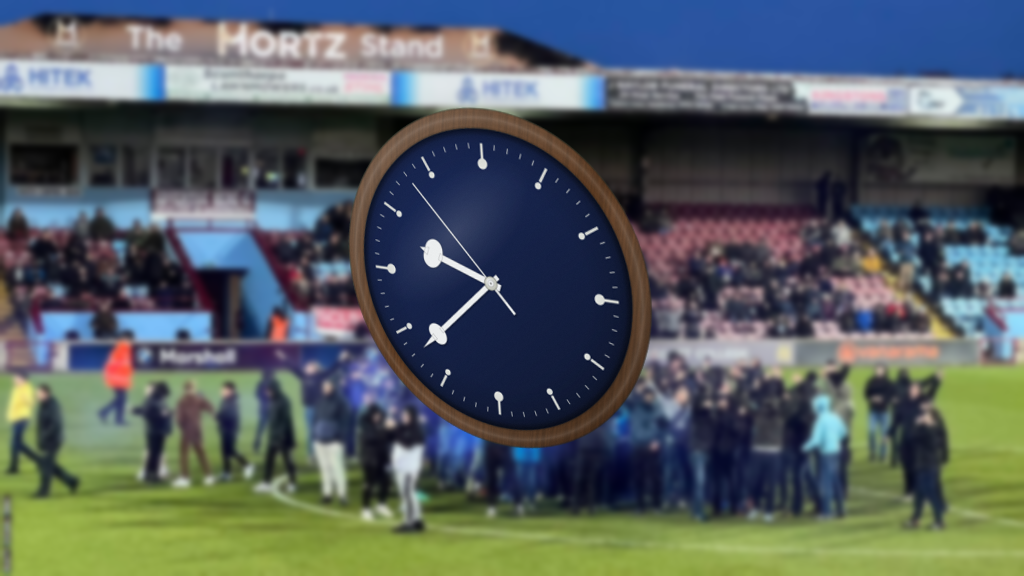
9:37:53
